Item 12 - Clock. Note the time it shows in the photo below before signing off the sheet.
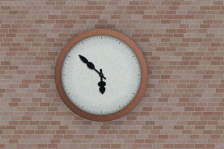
5:52
